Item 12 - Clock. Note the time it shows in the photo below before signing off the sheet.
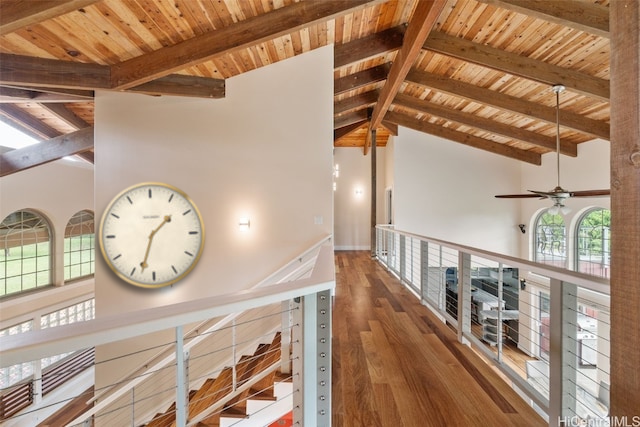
1:33
